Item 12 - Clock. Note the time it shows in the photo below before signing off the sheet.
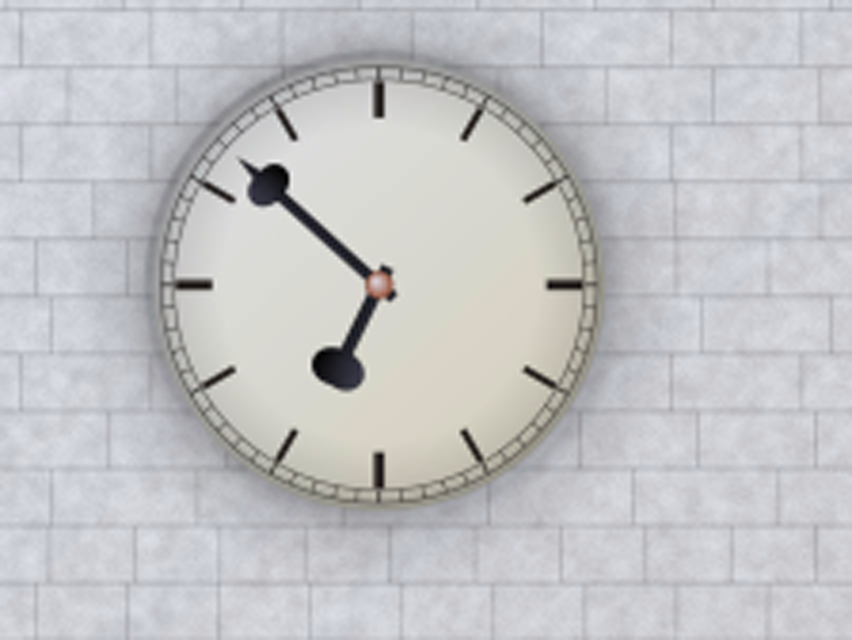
6:52
